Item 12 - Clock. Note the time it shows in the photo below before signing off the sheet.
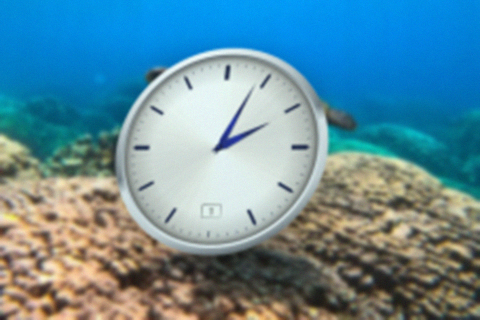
2:04
